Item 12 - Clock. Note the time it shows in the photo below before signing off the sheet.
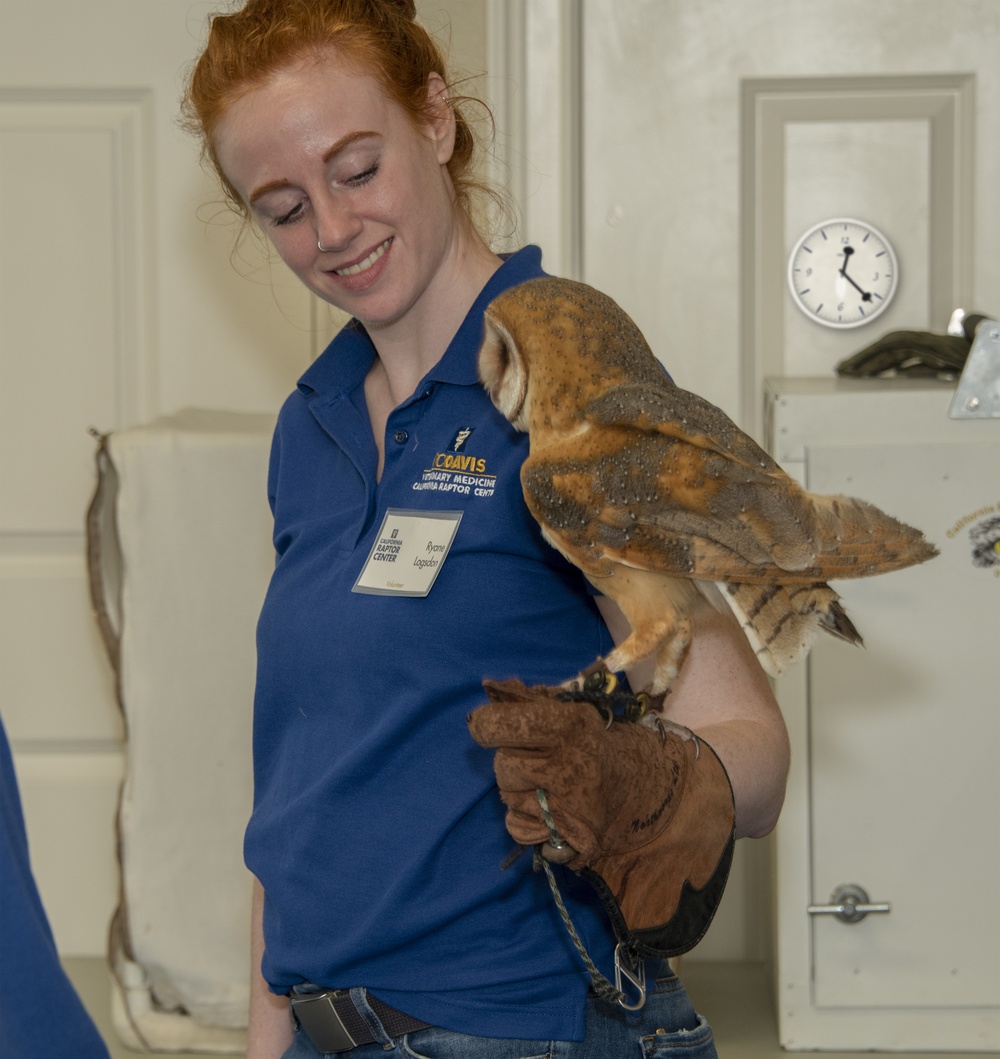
12:22
